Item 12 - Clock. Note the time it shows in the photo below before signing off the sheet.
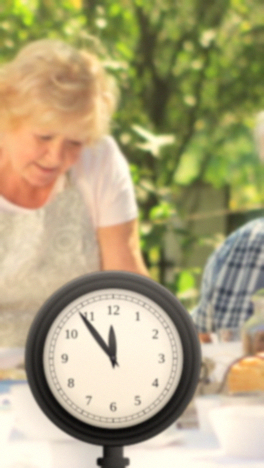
11:54
